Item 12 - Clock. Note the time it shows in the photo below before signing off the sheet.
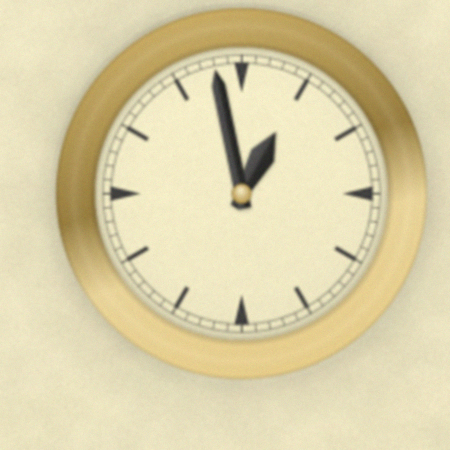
12:58
